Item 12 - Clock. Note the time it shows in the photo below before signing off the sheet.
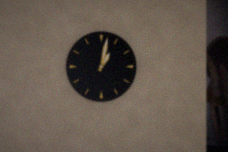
1:02
